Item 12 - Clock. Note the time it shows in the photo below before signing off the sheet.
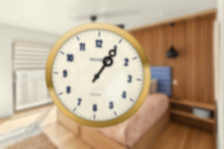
1:05
